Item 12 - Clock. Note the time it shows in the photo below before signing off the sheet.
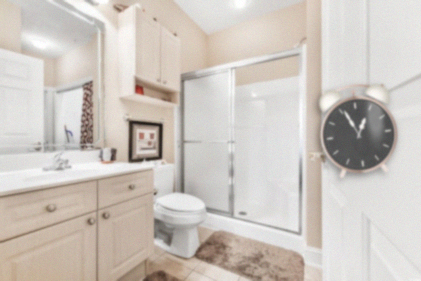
12:56
